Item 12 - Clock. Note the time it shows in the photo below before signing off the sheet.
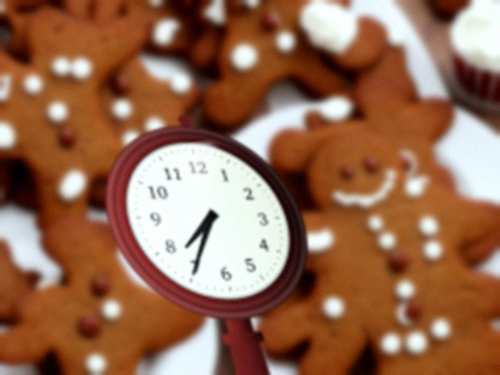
7:35
